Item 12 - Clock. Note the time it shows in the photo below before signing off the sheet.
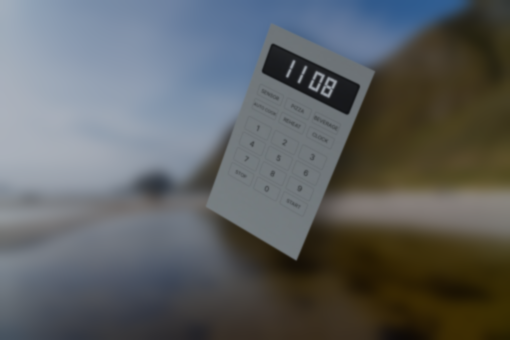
11:08
